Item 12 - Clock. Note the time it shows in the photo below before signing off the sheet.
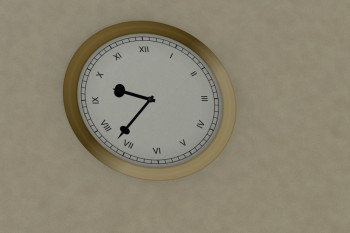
9:37
